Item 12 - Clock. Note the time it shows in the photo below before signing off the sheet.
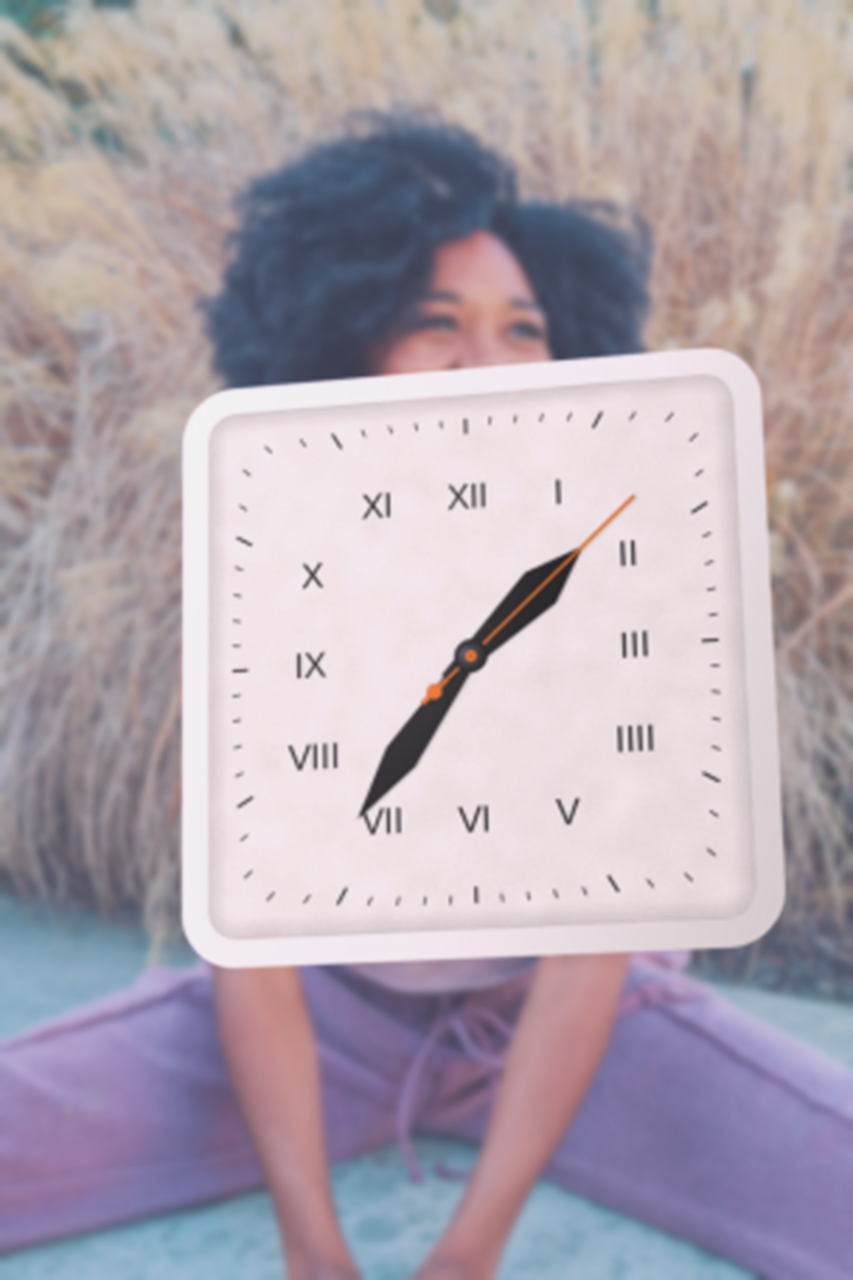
1:36:08
